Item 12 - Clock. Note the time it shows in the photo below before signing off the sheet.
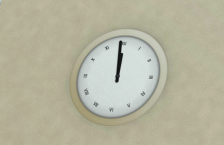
11:59
